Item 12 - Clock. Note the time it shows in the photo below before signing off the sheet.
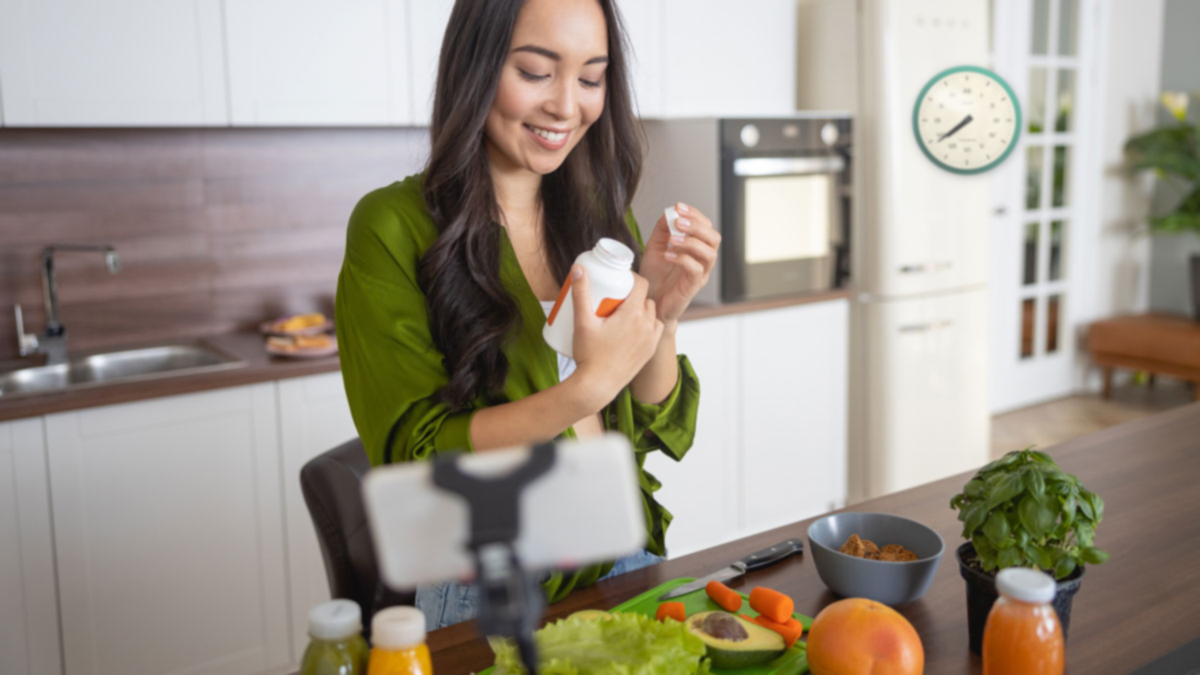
7:39
